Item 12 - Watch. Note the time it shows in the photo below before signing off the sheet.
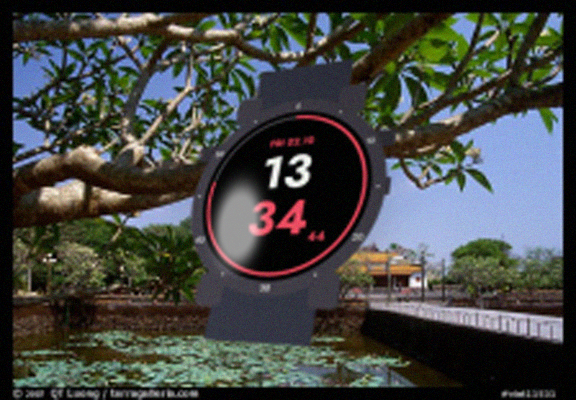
13:34
